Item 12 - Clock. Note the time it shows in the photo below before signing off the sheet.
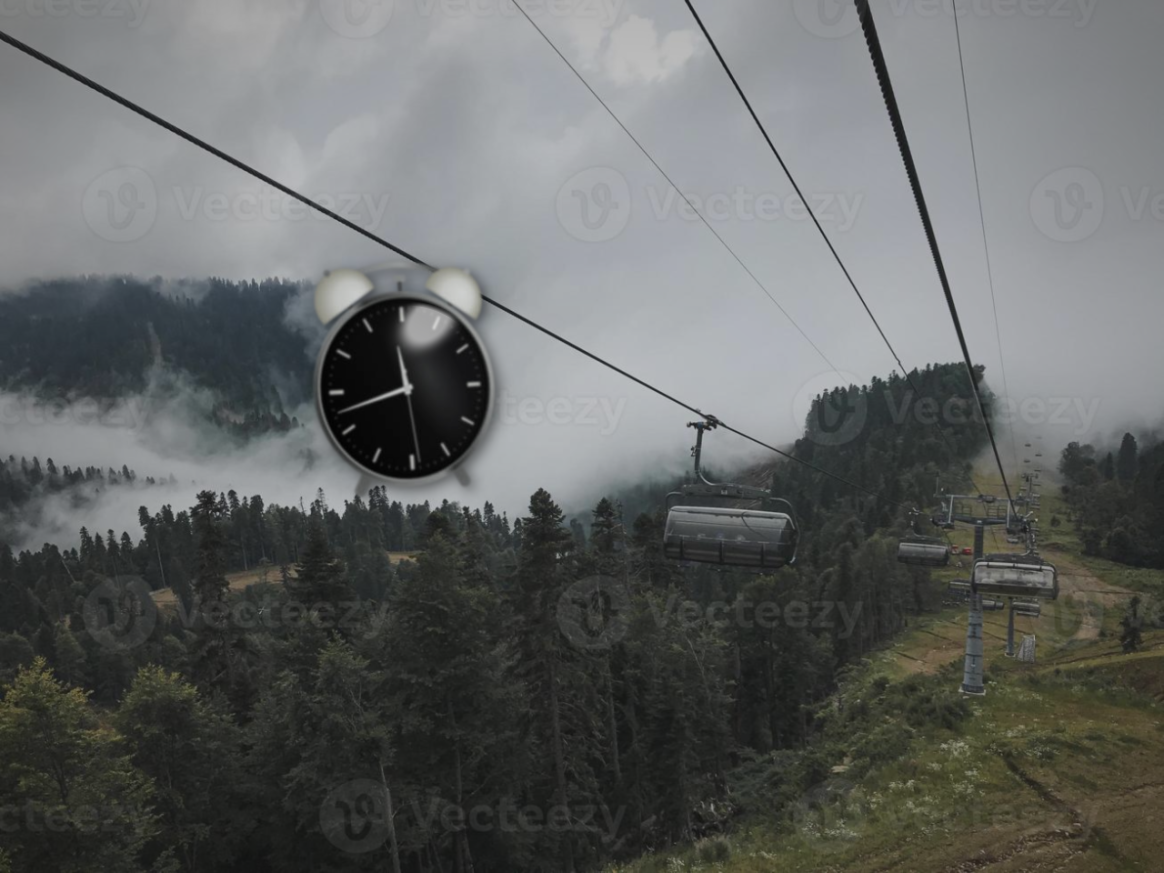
11:42:29
